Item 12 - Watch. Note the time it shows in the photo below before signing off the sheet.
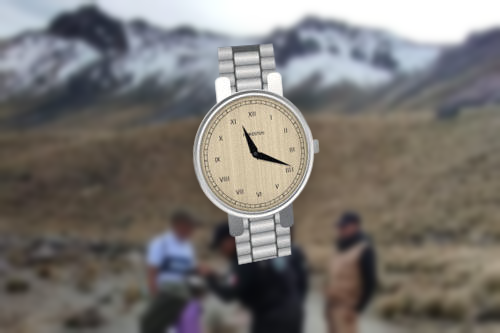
11:19
